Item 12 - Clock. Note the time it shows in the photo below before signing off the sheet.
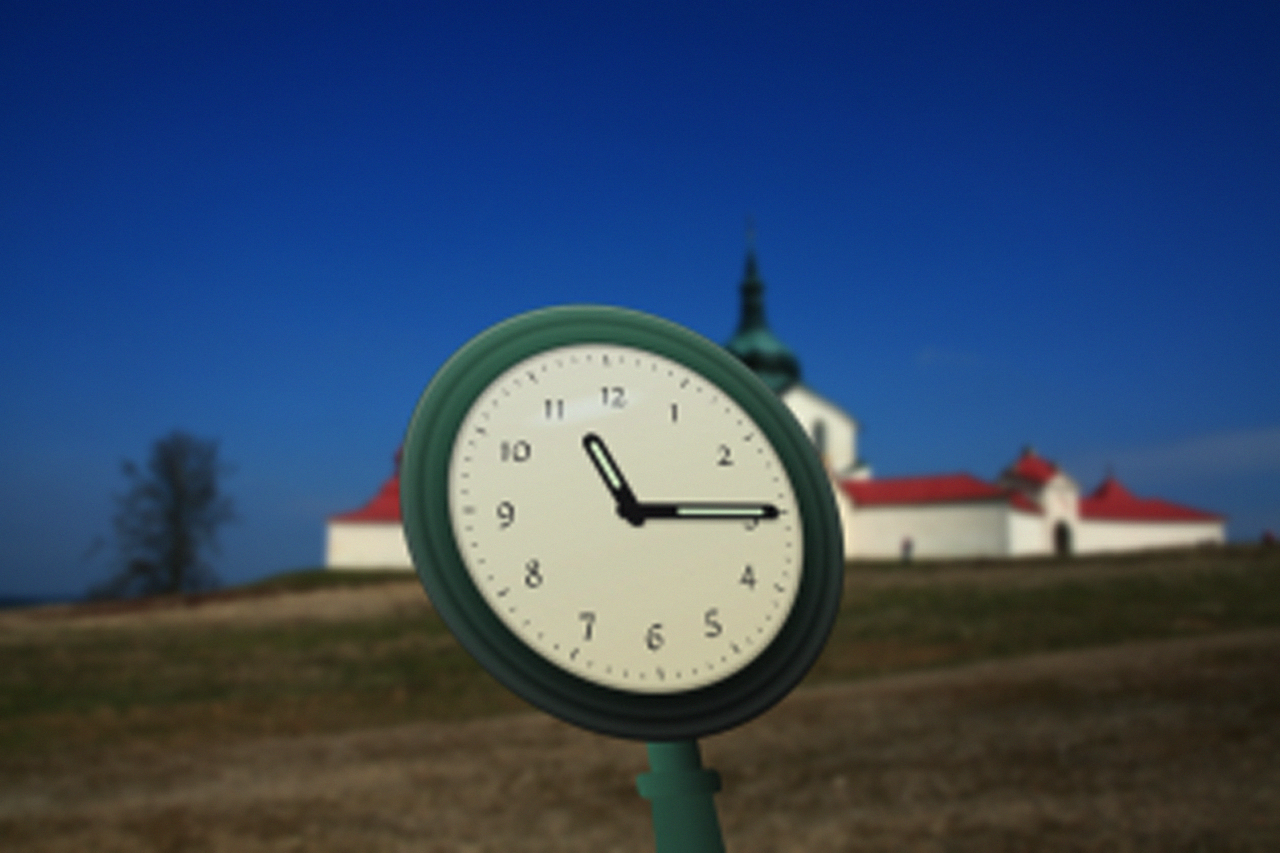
11:15
